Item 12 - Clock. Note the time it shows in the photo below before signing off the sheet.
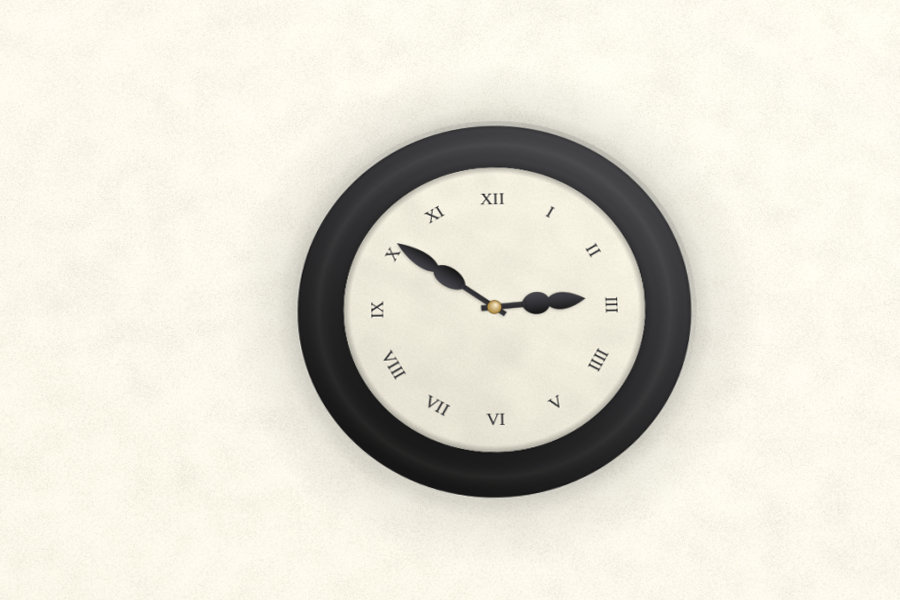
2:51
